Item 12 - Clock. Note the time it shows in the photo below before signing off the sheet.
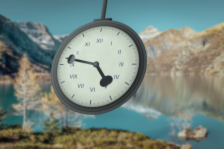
4:47
